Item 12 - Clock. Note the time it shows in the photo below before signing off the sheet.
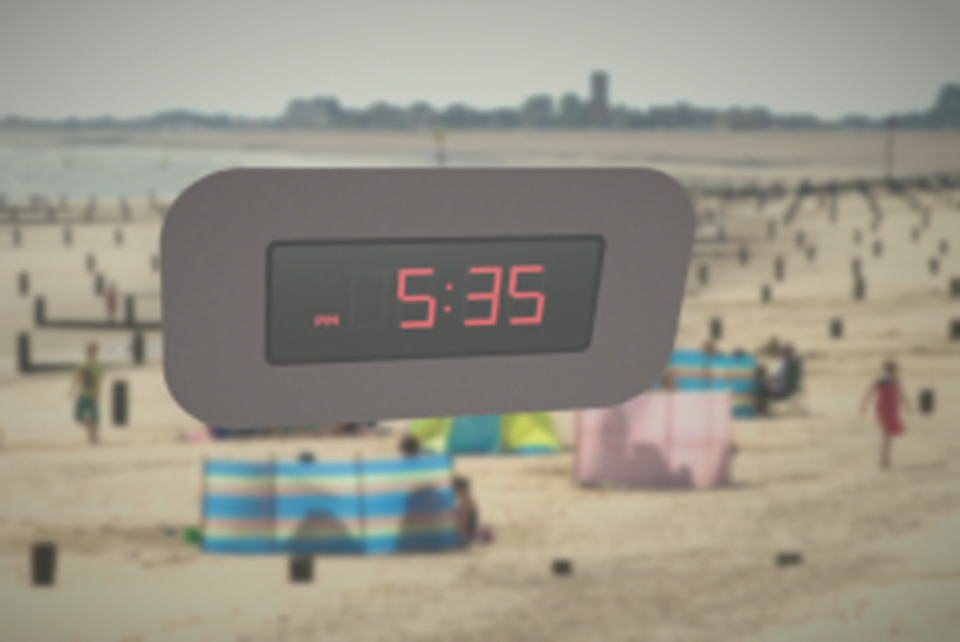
5:35
